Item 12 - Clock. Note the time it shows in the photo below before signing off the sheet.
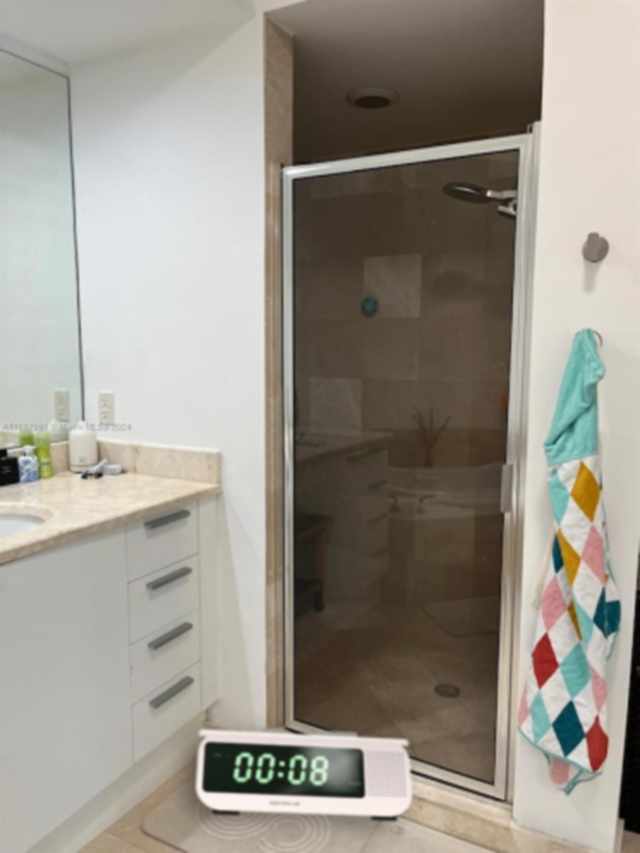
0:08
